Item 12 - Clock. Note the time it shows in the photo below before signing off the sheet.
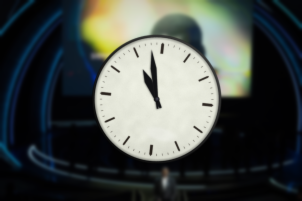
10:58
